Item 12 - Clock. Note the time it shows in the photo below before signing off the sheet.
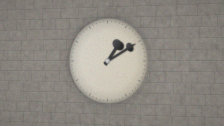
1:10
